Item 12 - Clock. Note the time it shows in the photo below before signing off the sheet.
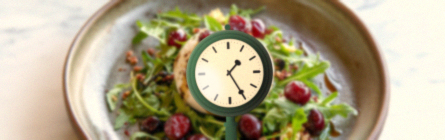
1:25
